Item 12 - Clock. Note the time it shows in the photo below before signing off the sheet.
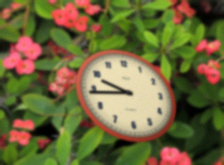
9:44
